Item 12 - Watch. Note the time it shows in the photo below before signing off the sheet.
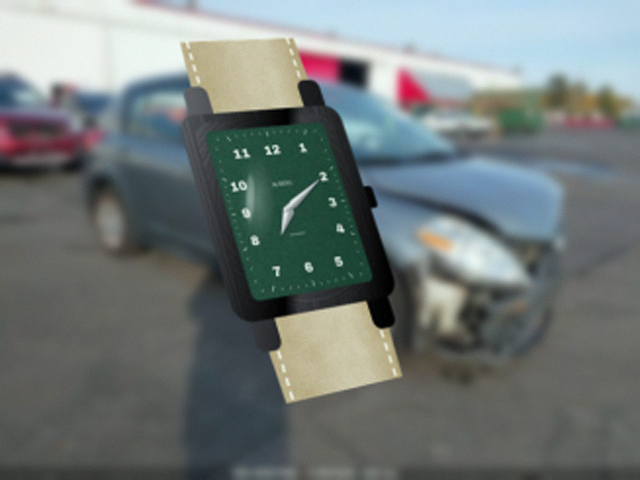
7:10
